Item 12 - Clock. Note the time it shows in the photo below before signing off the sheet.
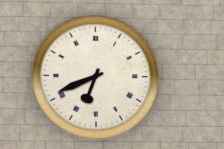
6:41
